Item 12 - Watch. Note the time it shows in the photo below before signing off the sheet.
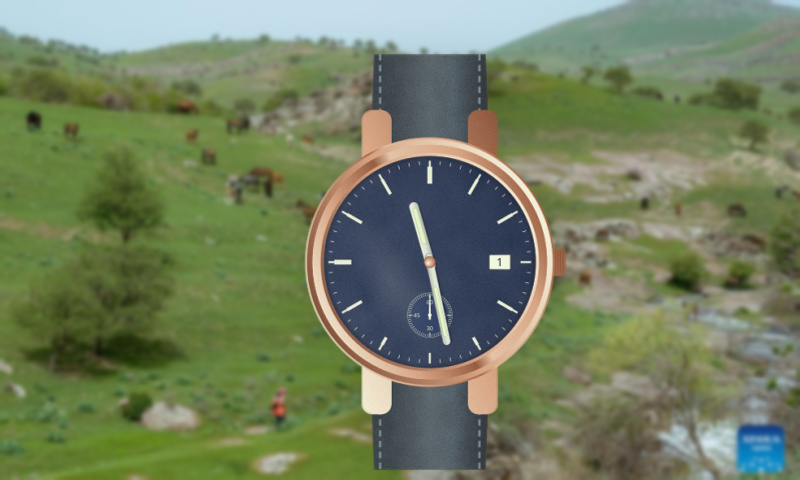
11:28
